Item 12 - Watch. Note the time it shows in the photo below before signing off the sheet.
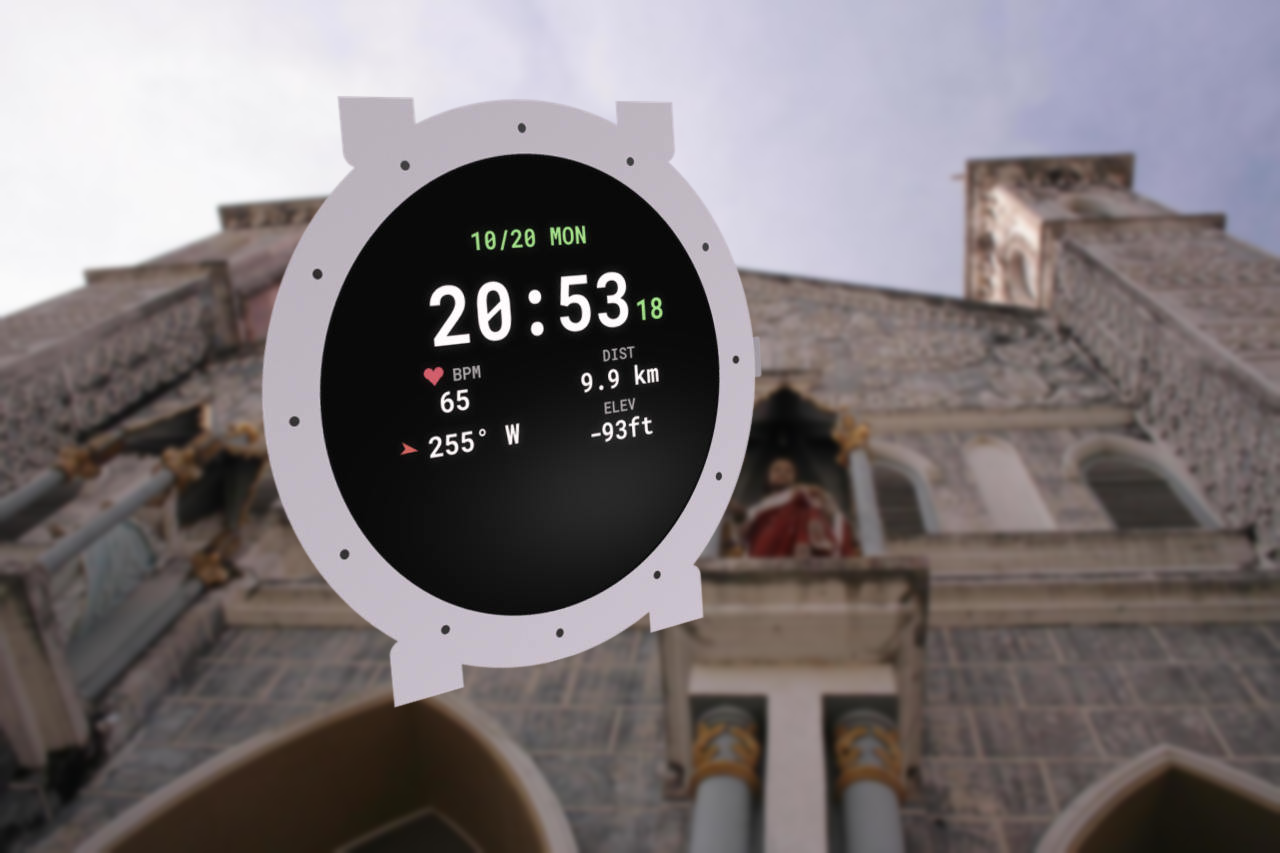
20:53:18
